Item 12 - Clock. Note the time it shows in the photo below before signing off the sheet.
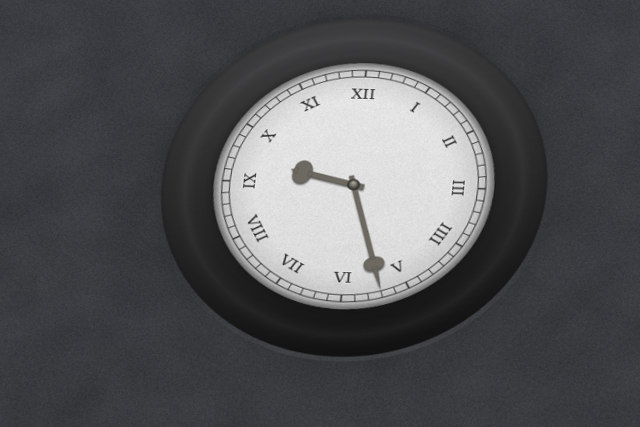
9:27
